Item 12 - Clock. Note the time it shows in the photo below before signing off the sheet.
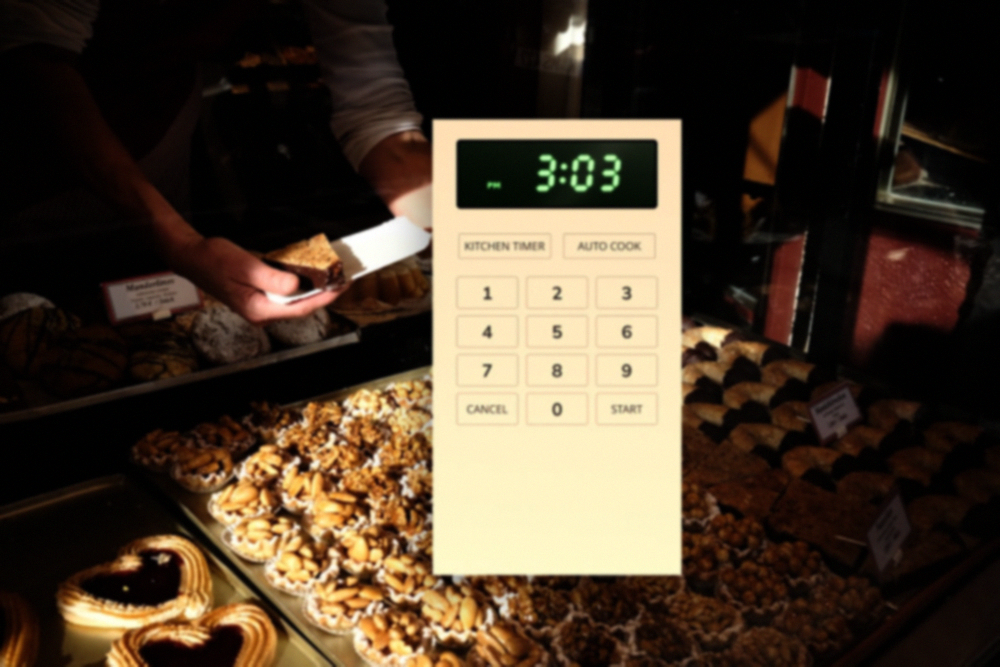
3:03
